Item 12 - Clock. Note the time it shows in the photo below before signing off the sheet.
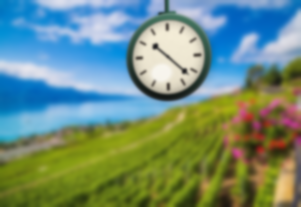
10:22
